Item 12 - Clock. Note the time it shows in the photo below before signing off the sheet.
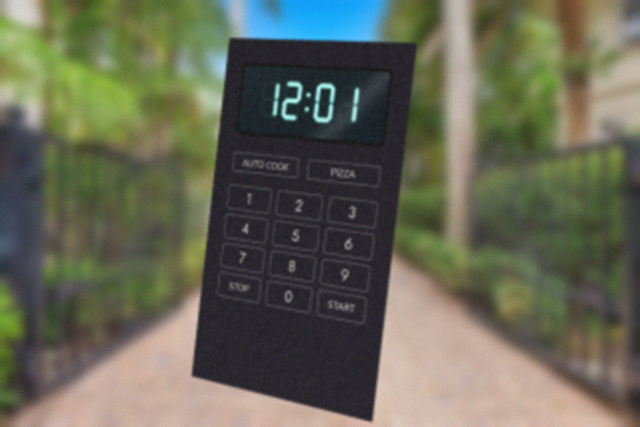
12:01
